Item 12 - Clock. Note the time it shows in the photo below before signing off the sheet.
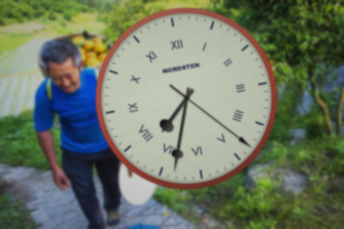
7:33:23
